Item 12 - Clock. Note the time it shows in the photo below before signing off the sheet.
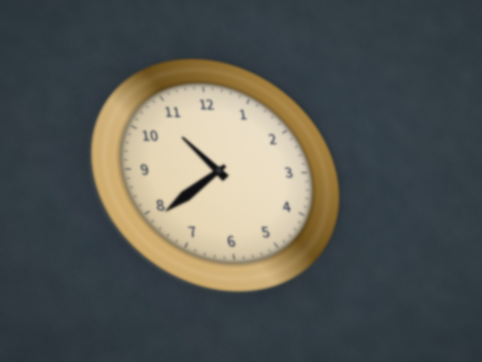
10:39
